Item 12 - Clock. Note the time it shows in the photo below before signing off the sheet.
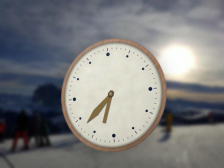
6:38
